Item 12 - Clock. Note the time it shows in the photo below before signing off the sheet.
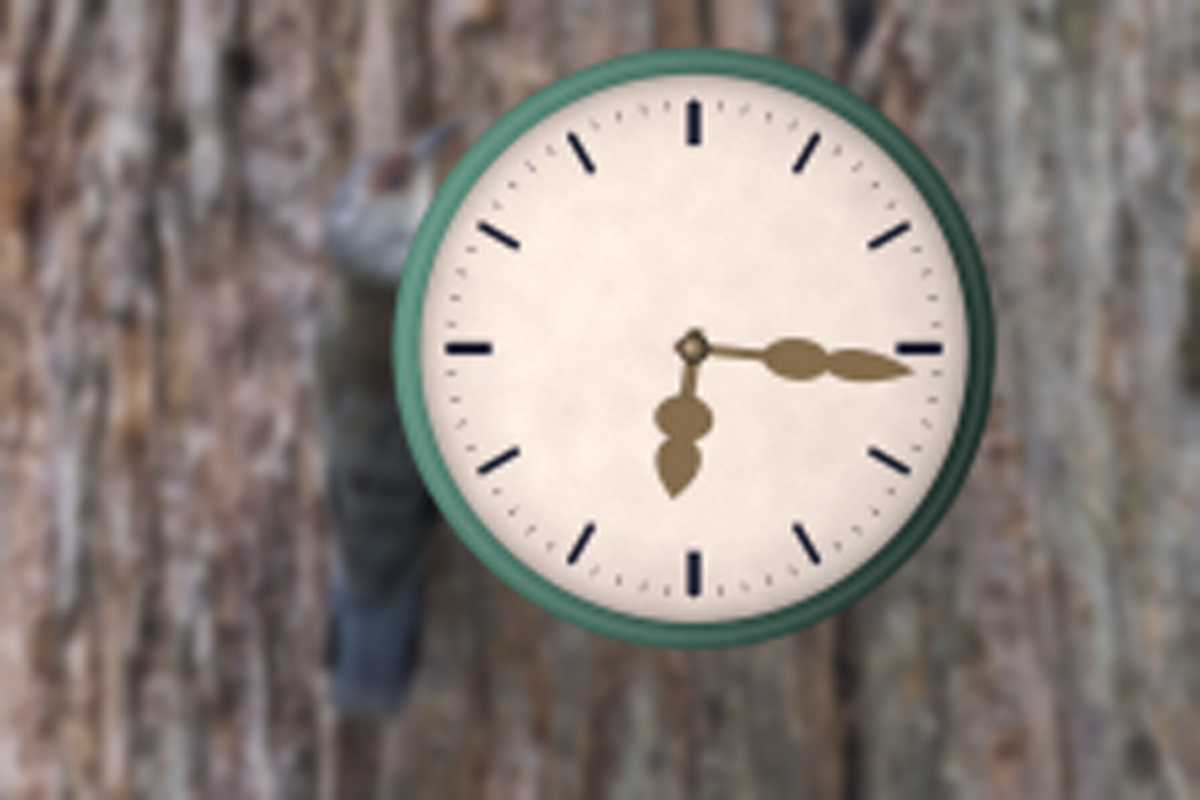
6:16
